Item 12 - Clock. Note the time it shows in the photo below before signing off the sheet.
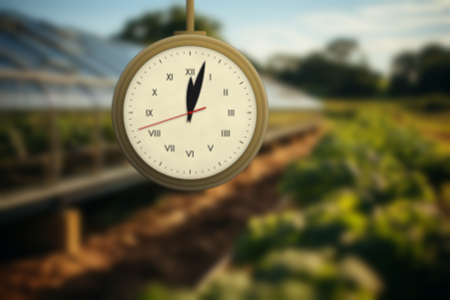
12:02:42
